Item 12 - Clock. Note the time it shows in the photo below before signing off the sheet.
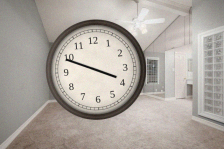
3:49
